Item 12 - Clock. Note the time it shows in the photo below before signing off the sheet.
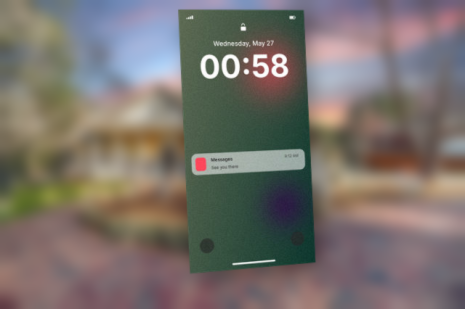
0:58
